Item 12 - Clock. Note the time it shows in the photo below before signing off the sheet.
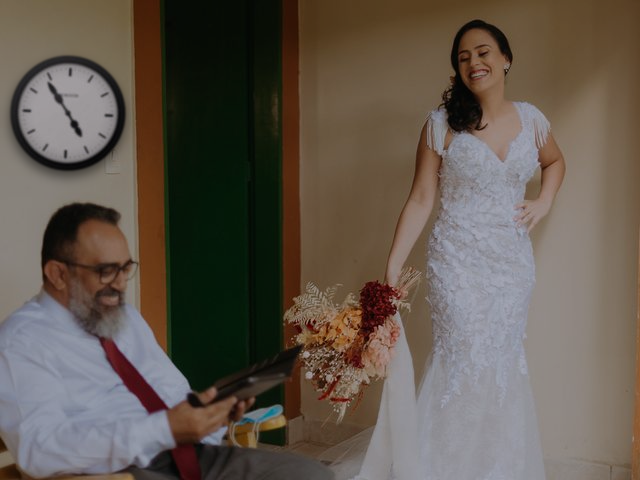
4:54
